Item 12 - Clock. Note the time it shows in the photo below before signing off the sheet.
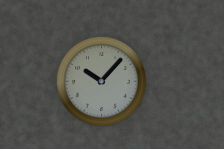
10:07
